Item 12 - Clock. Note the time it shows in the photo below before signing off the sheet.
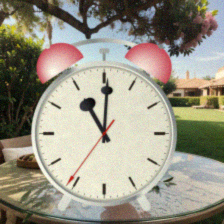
11:00:36
